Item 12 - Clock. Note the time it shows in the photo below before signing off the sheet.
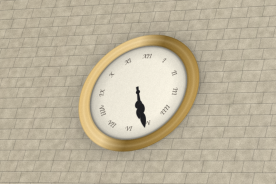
5:26
